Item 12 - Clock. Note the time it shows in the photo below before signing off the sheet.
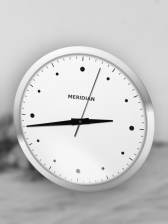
2:43:03
